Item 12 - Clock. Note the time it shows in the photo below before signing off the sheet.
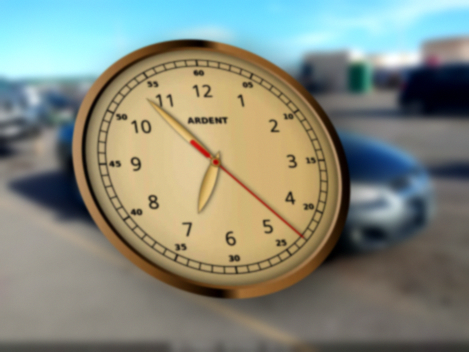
6:53:23
